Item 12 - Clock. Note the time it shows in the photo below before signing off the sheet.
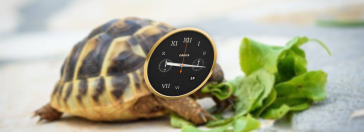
9:16
